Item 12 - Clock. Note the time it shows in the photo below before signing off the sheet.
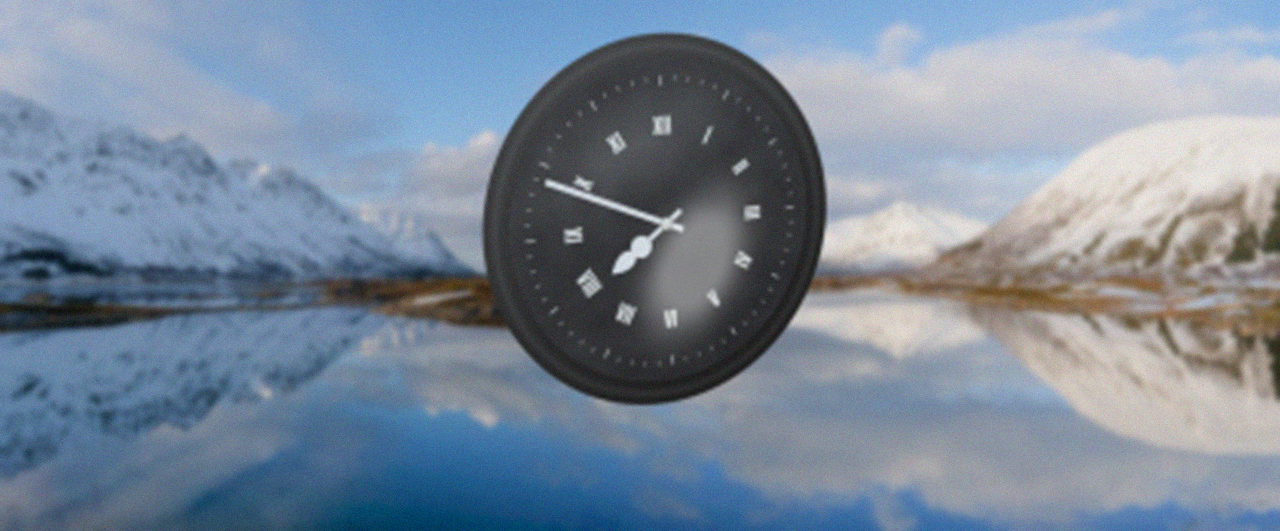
7:49
